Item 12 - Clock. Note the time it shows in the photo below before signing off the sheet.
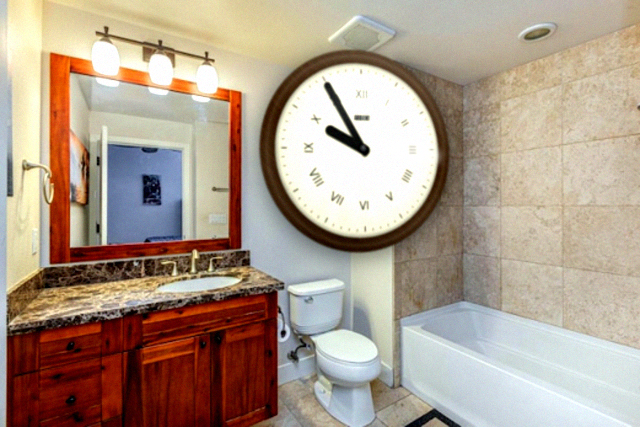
9:55
